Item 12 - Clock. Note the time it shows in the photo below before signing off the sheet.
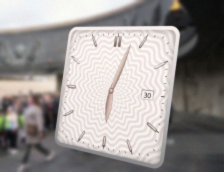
6:03
